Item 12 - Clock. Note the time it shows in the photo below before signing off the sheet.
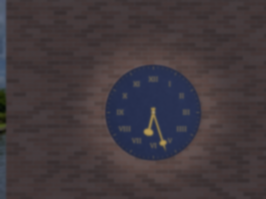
6:27
